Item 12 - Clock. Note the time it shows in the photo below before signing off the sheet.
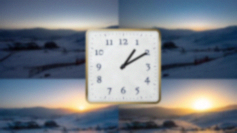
1:10
